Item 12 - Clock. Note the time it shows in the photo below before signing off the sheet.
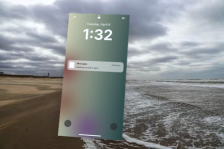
1:32
